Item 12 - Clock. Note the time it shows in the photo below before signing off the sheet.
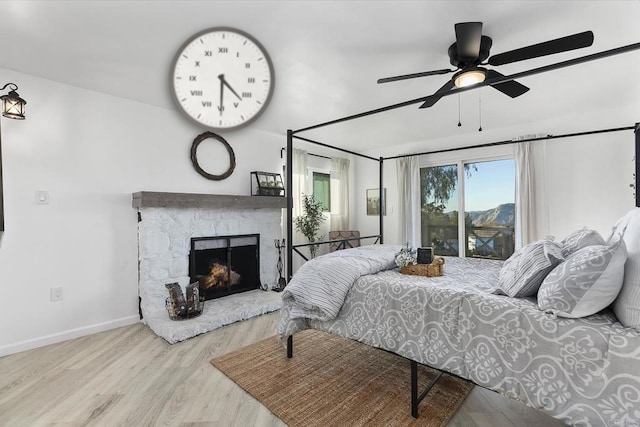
4:30
